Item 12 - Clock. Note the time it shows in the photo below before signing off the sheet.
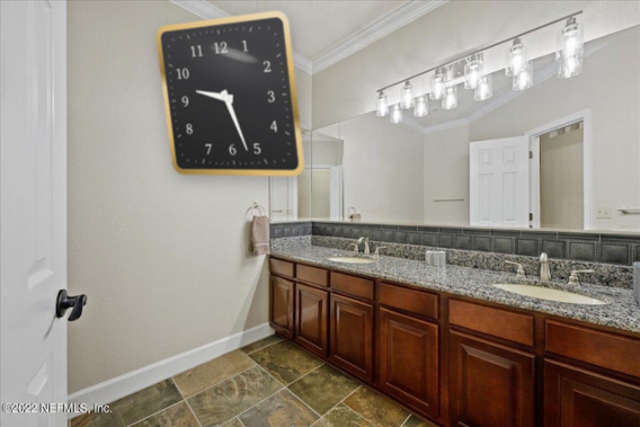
9:27
